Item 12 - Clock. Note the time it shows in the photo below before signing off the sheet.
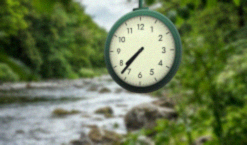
7:37
